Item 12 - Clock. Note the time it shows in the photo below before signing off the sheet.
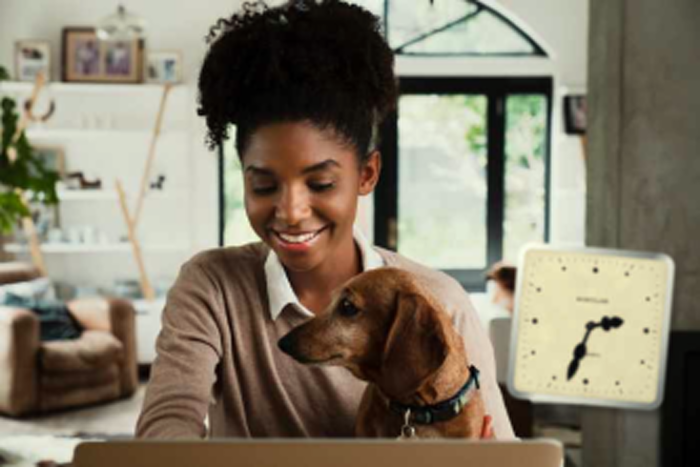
2:33
